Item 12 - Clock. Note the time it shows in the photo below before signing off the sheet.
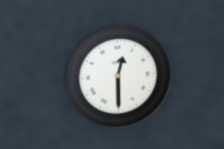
12:30
